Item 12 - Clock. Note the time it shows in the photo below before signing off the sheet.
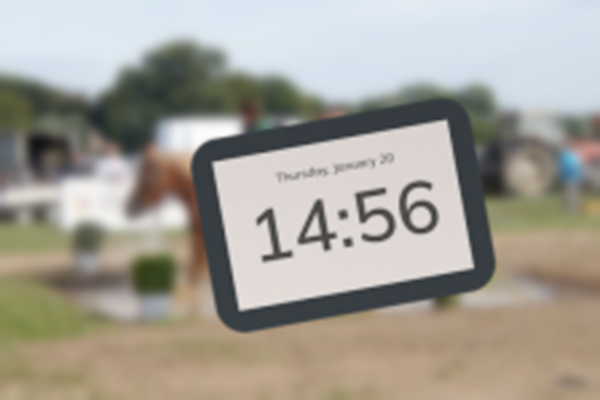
14:56
